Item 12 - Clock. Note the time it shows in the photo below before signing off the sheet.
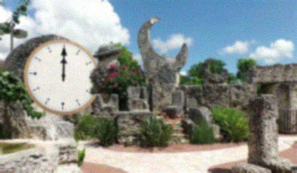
12:00
